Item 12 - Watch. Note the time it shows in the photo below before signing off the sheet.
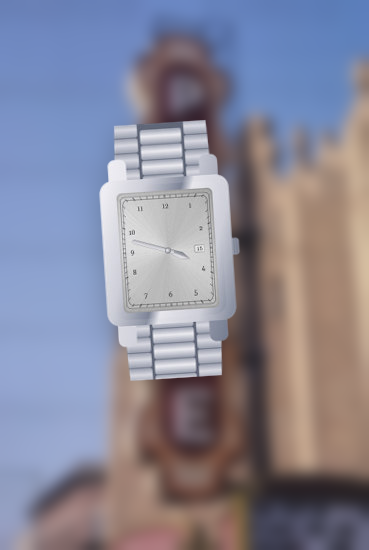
3:48
